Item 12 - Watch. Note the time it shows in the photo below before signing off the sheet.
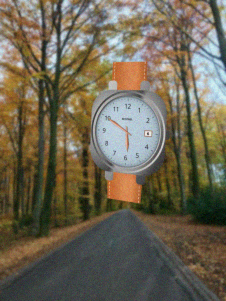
5:50
